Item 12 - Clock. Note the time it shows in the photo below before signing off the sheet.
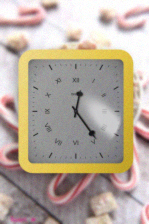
12:24
